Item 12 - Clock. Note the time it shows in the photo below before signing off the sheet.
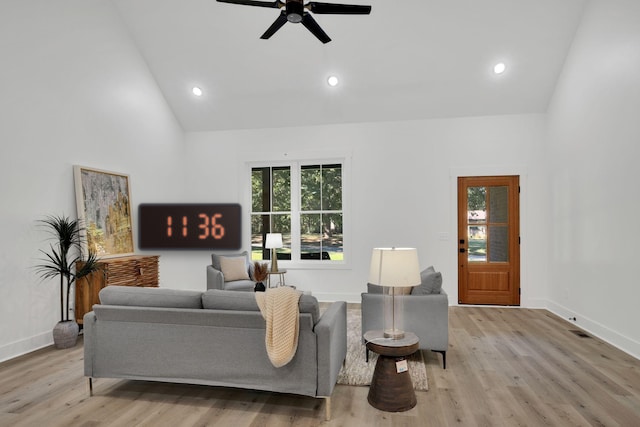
11:36
